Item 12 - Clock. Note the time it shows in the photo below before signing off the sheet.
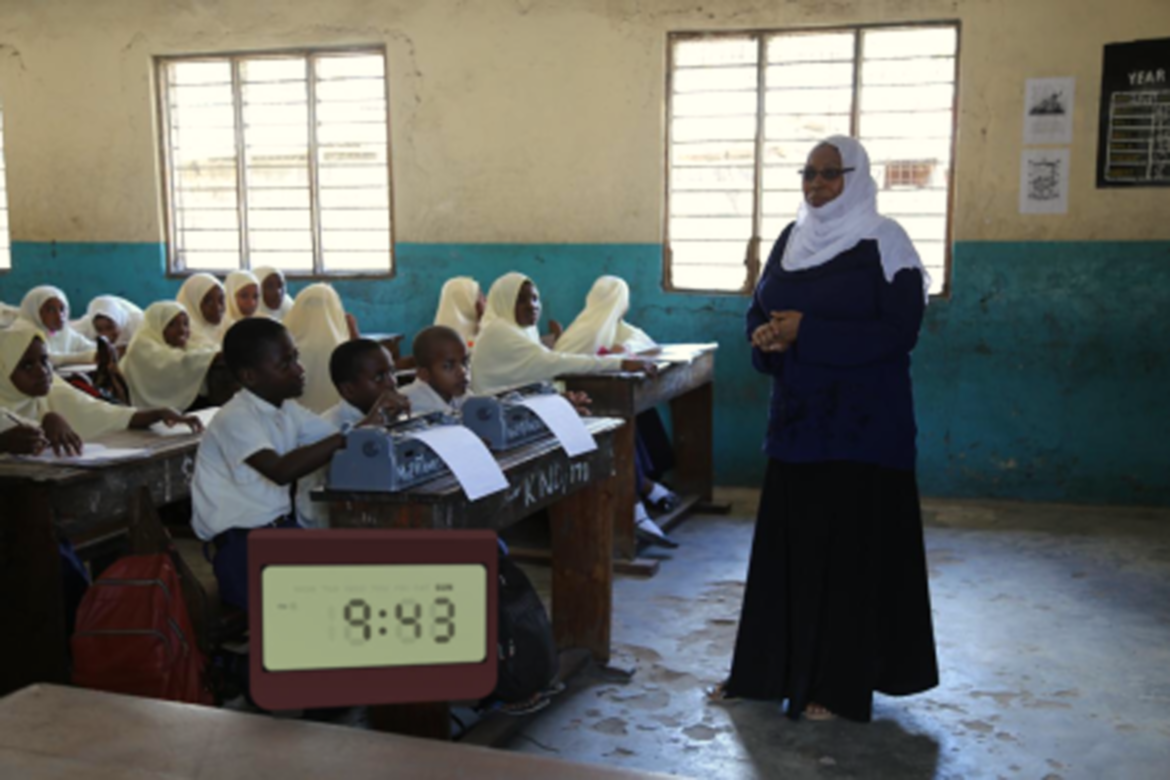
9:43
